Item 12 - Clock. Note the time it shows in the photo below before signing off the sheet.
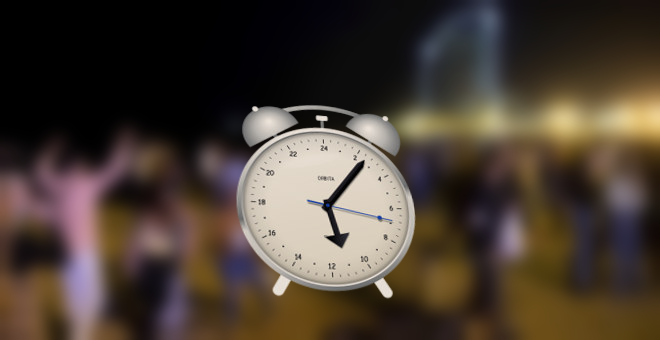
11:06:17
